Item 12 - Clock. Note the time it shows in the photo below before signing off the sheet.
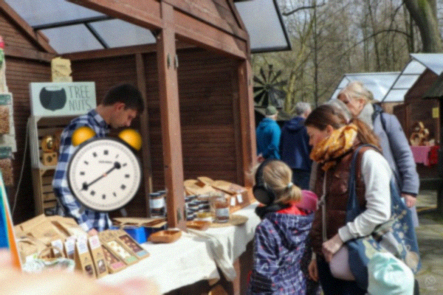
1:39
